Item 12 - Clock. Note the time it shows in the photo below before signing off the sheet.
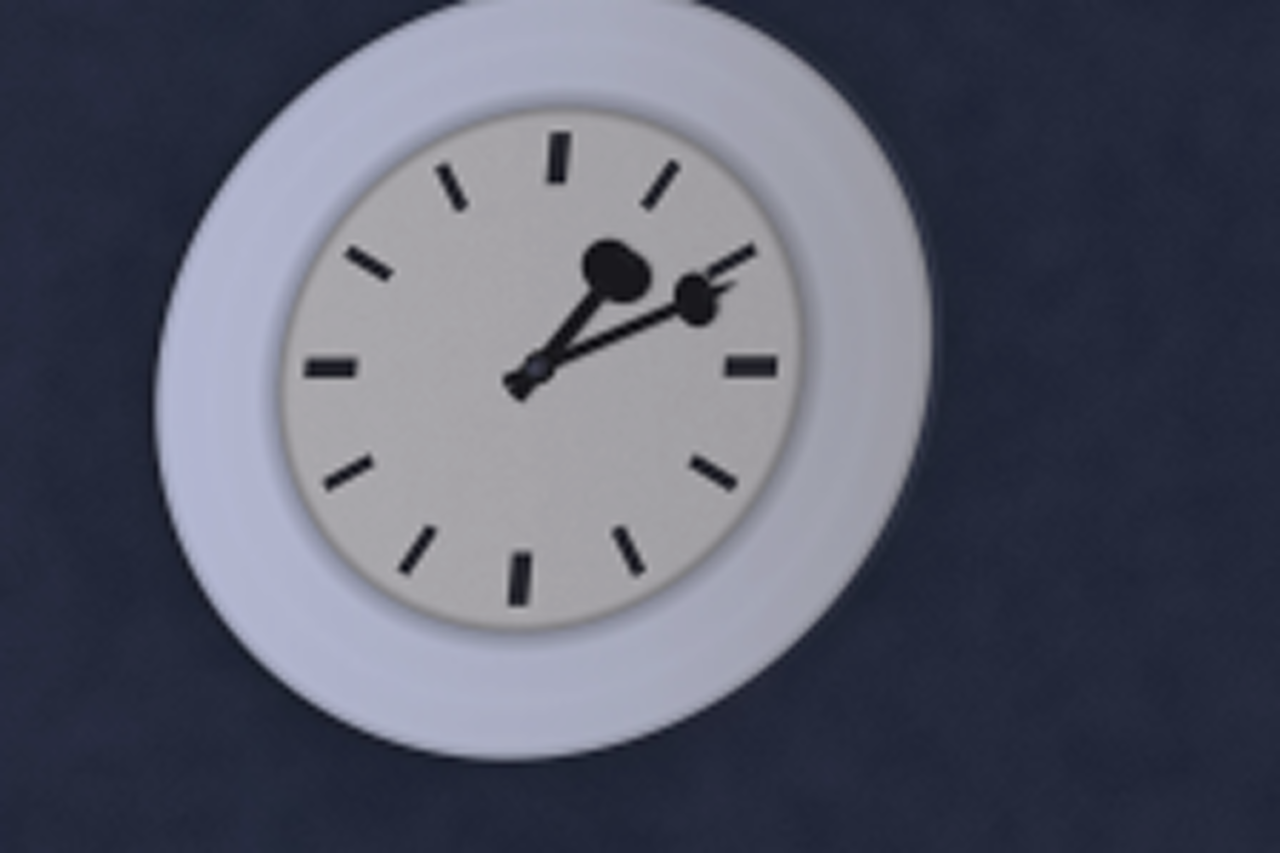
1:11
